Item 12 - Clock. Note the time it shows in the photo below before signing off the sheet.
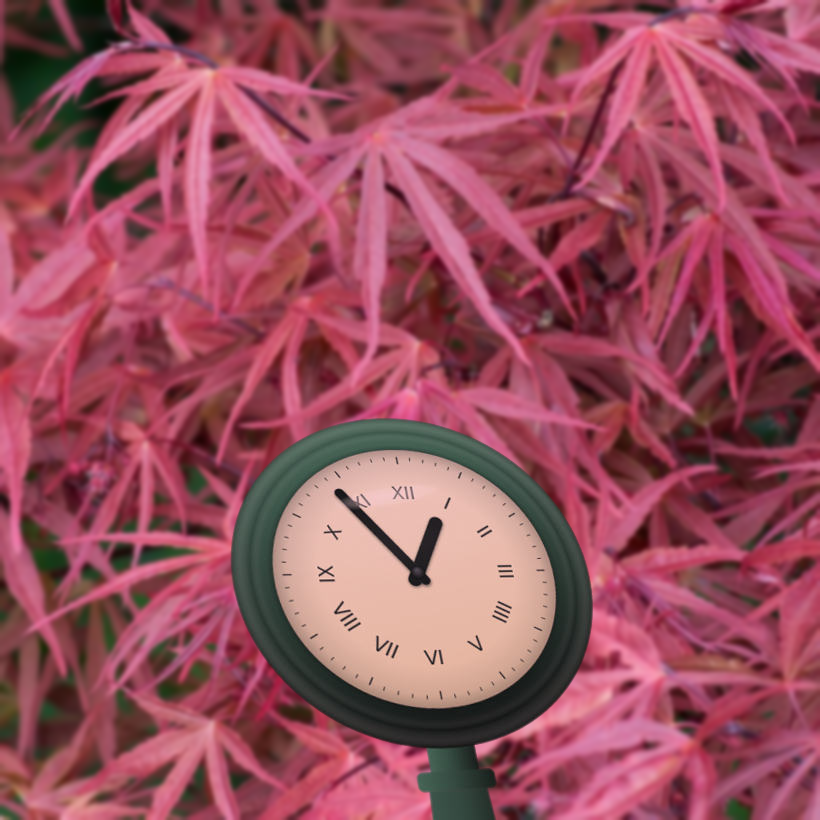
12:54
